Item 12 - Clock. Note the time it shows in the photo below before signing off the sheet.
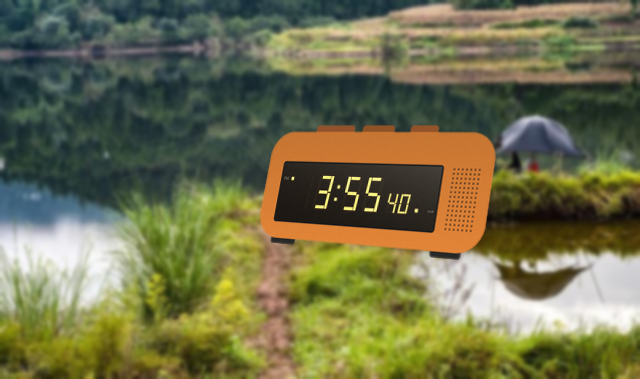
3:55:40
